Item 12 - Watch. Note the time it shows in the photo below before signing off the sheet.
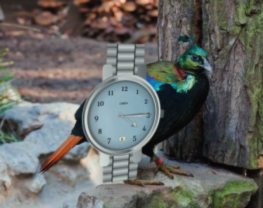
4:15
